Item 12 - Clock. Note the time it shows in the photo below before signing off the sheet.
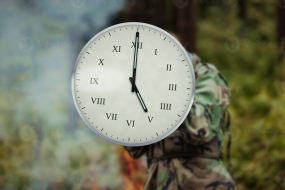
5:00
